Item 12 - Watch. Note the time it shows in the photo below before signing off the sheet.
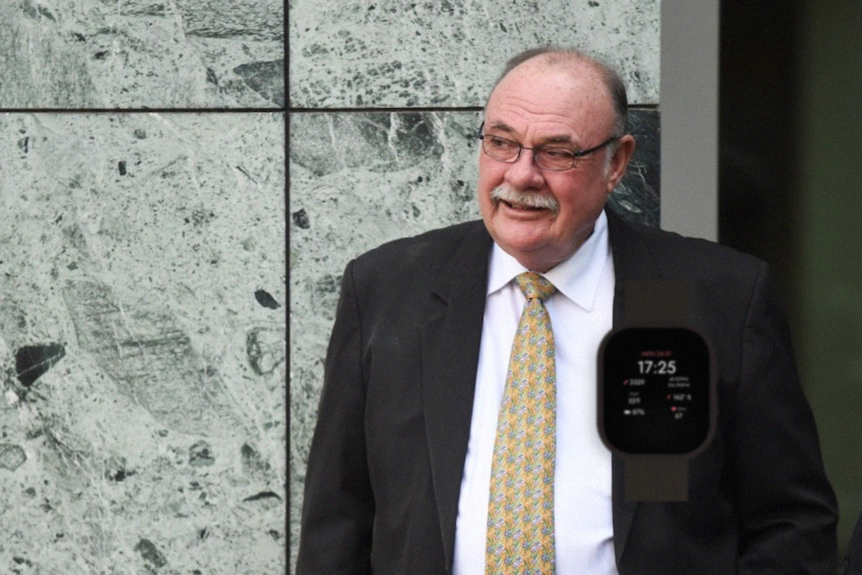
17:25
